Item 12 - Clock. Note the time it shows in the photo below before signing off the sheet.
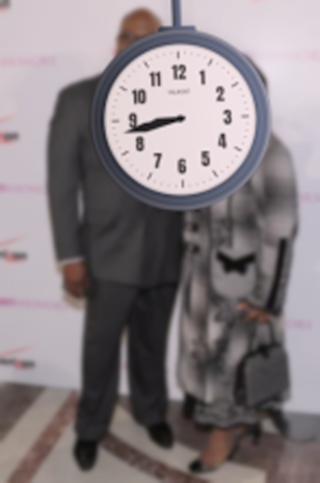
8:43
